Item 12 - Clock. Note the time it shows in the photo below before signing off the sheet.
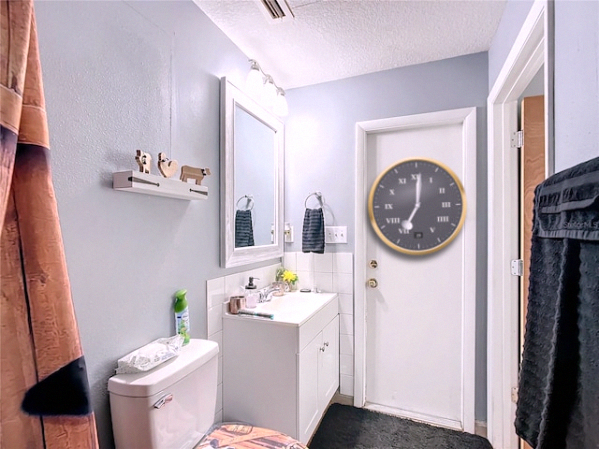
7:01
